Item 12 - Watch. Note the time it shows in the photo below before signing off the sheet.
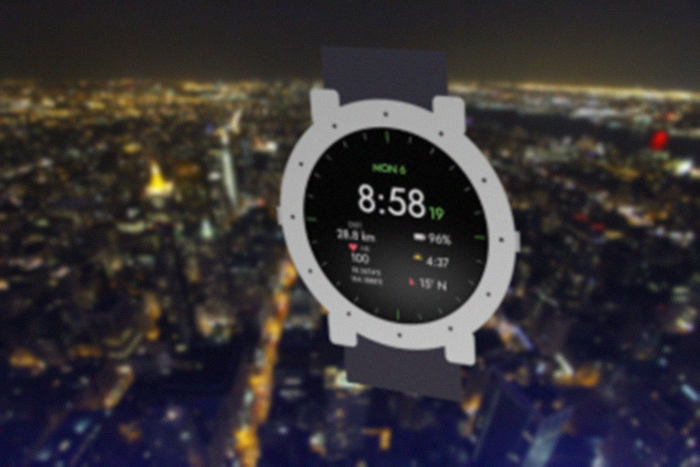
8:58
